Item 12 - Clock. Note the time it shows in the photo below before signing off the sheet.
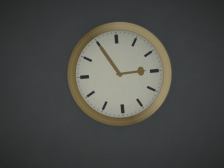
2:55
